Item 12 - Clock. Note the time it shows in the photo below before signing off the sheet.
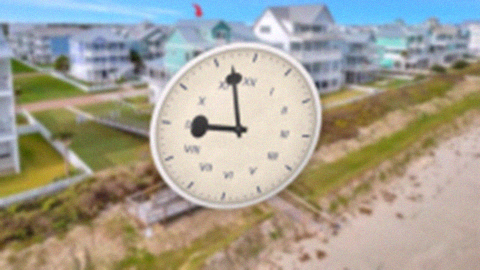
8:57
